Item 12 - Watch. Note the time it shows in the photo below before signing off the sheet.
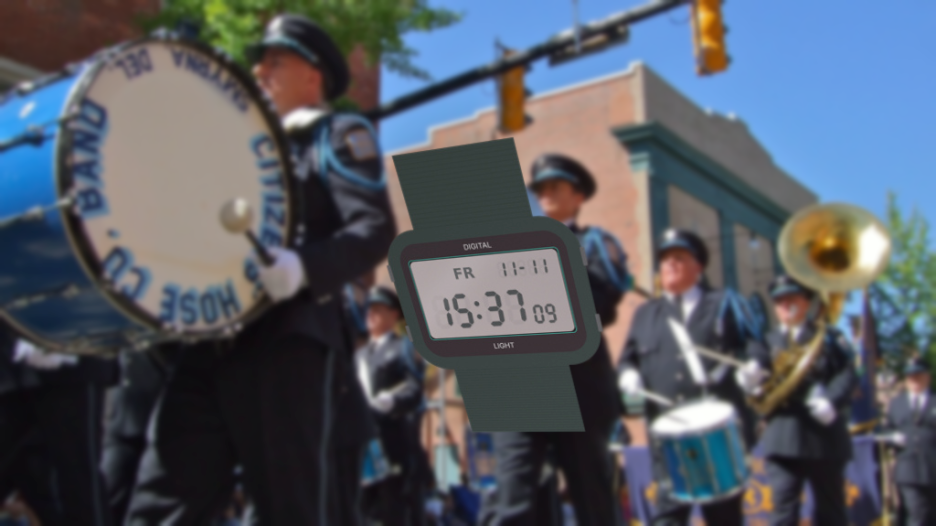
15:37:09
